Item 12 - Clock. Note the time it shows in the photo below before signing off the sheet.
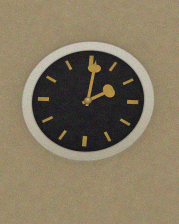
2:01
